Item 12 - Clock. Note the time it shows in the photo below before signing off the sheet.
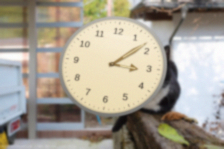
3:08
